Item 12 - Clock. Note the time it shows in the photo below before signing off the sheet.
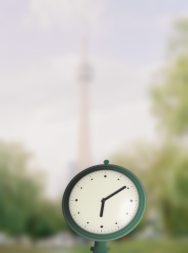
6:09
